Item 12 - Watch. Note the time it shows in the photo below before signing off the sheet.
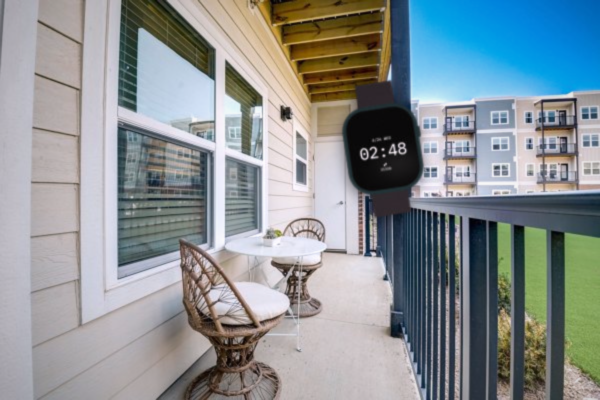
2:48
